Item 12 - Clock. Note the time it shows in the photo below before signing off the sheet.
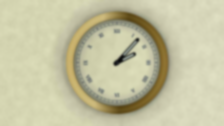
2:07
